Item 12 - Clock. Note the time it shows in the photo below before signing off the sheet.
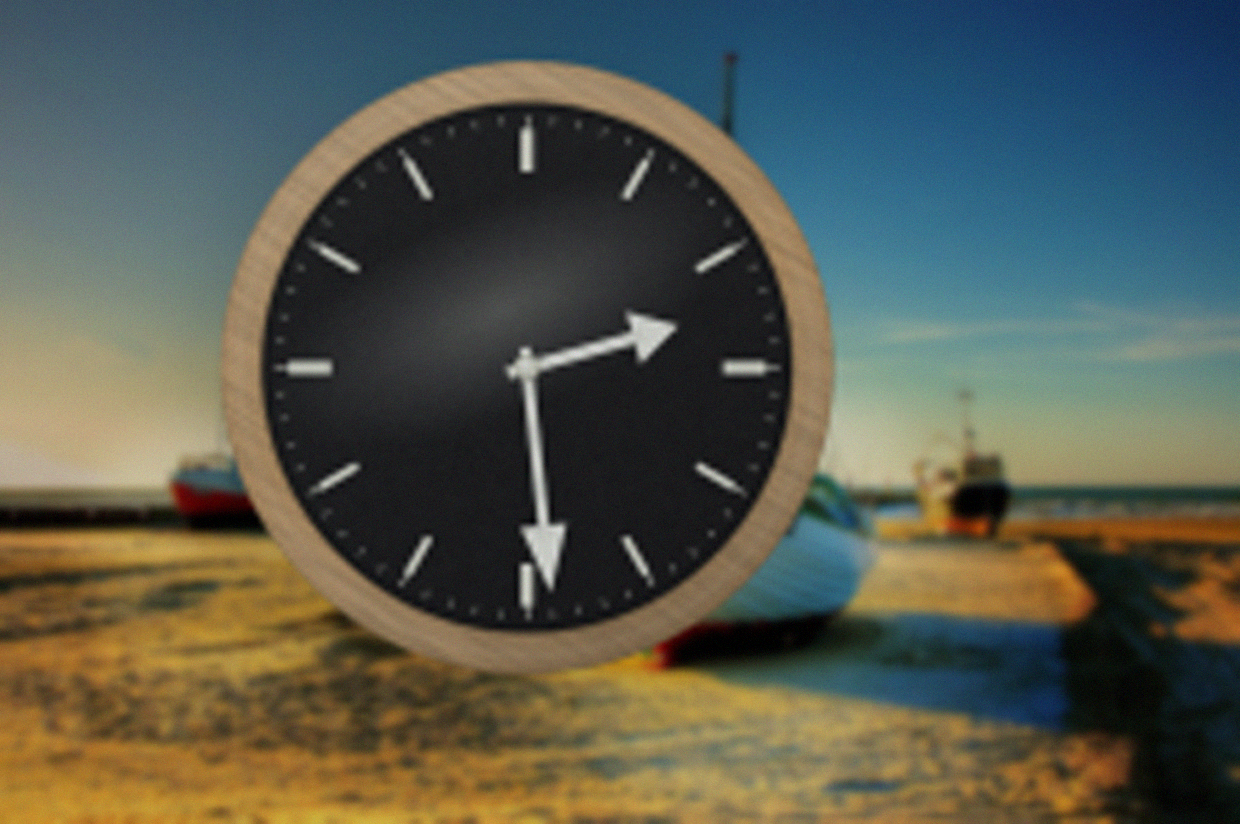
2:29
